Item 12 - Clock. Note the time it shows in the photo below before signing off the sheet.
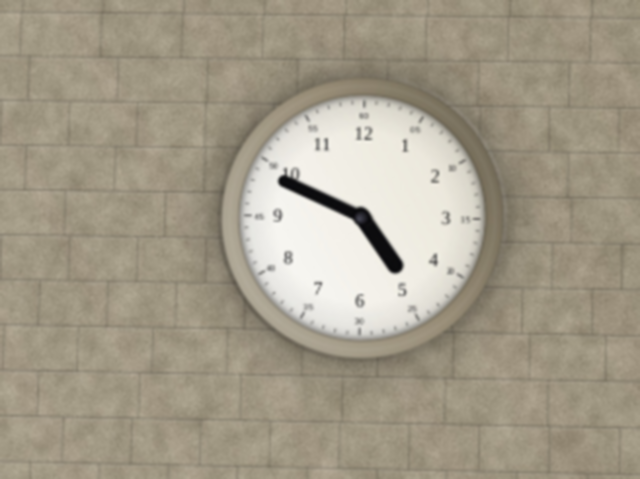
4:49
